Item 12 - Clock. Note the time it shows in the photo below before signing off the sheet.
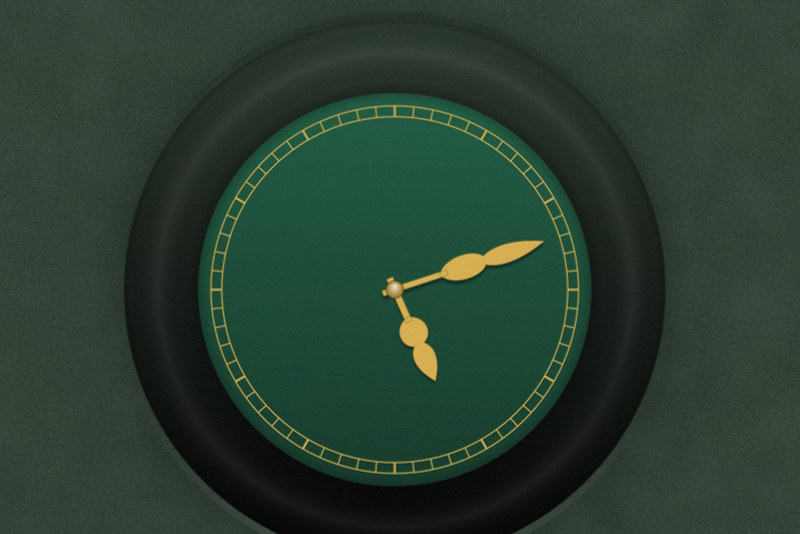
5:12
